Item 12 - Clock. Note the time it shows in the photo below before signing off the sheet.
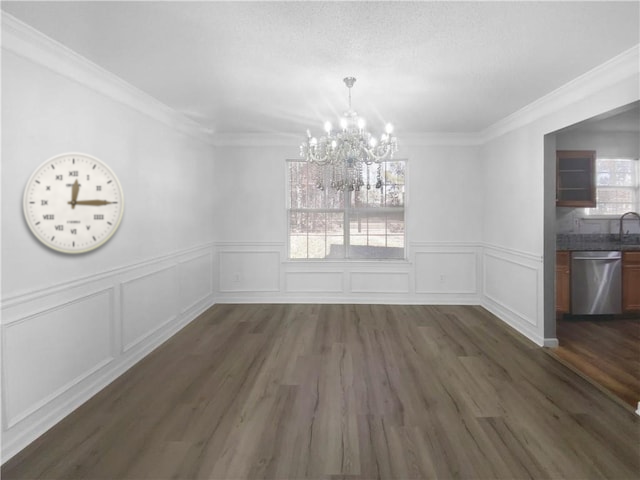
12:15
